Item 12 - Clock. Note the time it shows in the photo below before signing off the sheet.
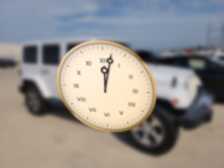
12:02
